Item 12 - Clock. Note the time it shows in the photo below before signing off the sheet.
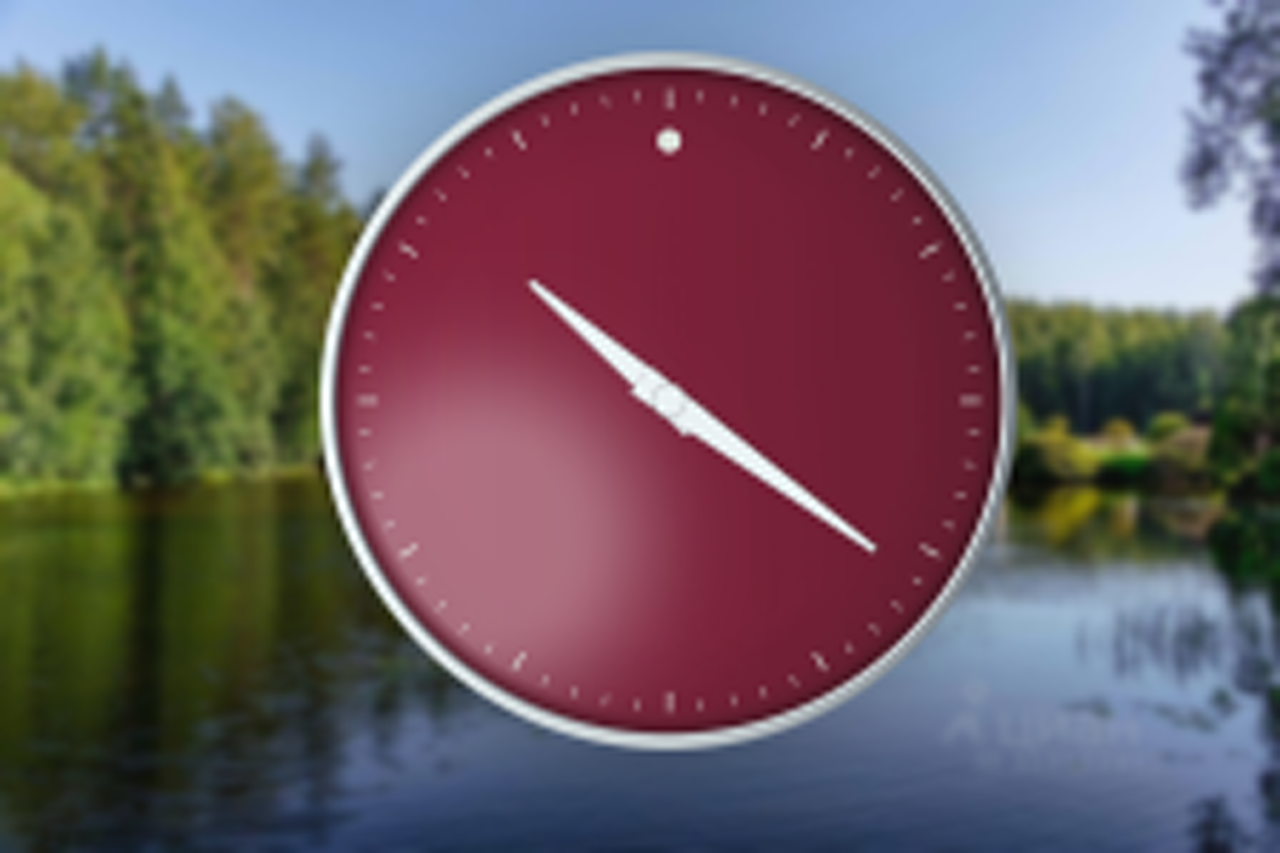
10:21
